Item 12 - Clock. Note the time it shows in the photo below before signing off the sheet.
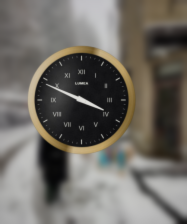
3:49
